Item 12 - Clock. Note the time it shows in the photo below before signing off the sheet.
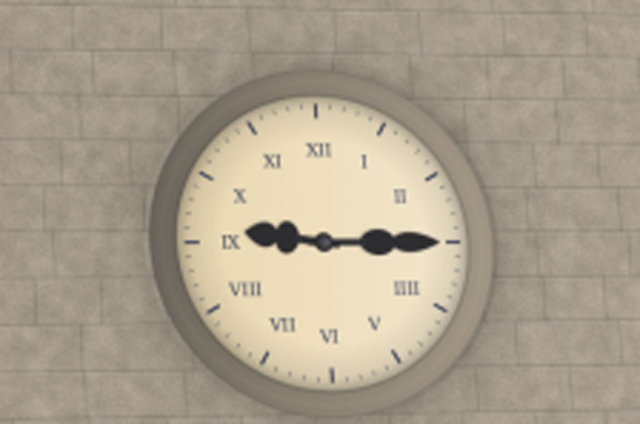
9:15
